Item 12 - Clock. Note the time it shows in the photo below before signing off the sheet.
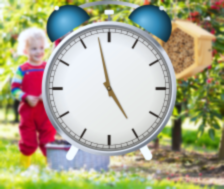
4:58
